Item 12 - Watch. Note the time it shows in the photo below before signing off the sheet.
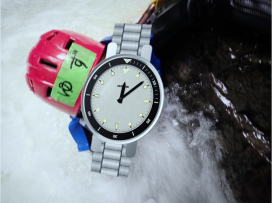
12:08
